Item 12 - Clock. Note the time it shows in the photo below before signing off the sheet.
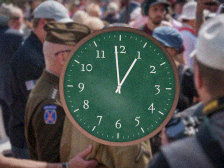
12:59
